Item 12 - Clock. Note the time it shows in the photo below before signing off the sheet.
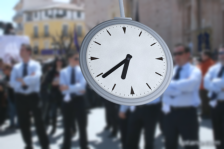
6:39
